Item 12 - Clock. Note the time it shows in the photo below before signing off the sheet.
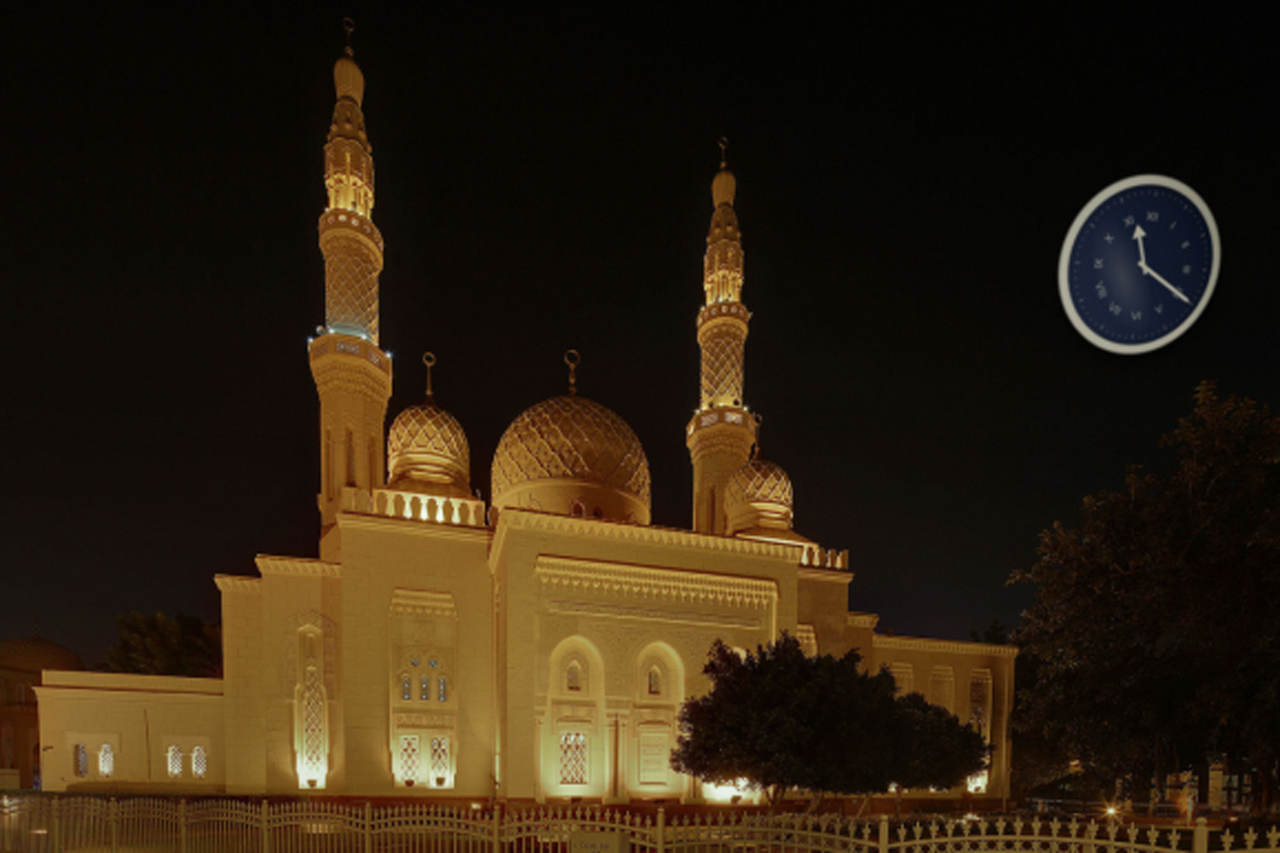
11:20
